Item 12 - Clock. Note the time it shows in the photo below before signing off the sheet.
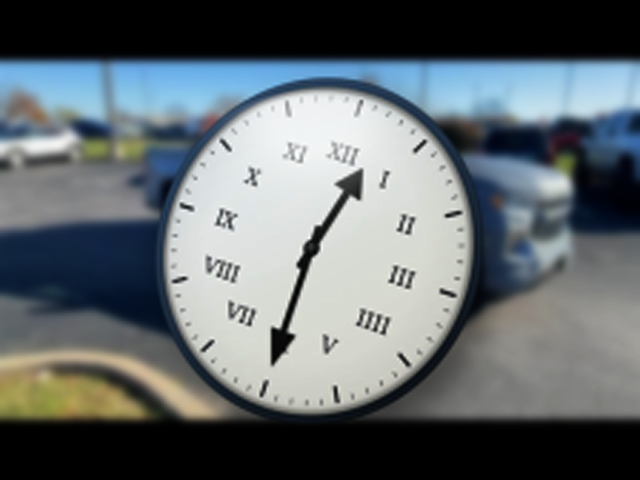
12:30
